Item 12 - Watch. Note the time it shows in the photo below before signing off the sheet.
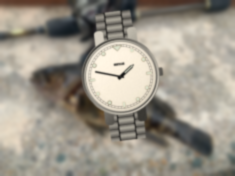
1:48
